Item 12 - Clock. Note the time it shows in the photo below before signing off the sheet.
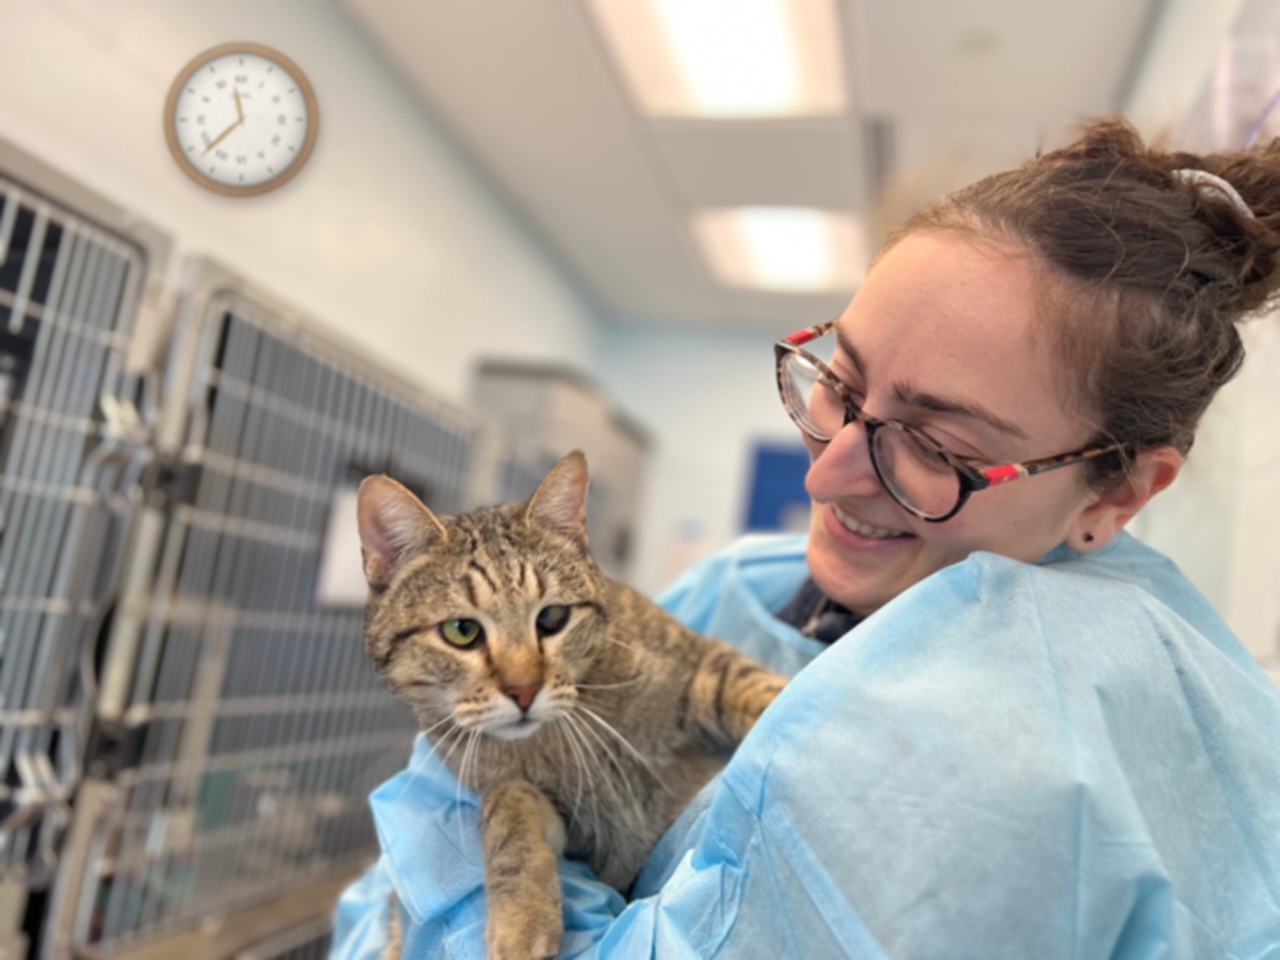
11:38
